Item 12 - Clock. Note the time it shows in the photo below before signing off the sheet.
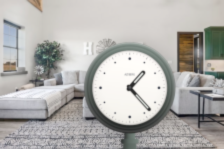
1:23
